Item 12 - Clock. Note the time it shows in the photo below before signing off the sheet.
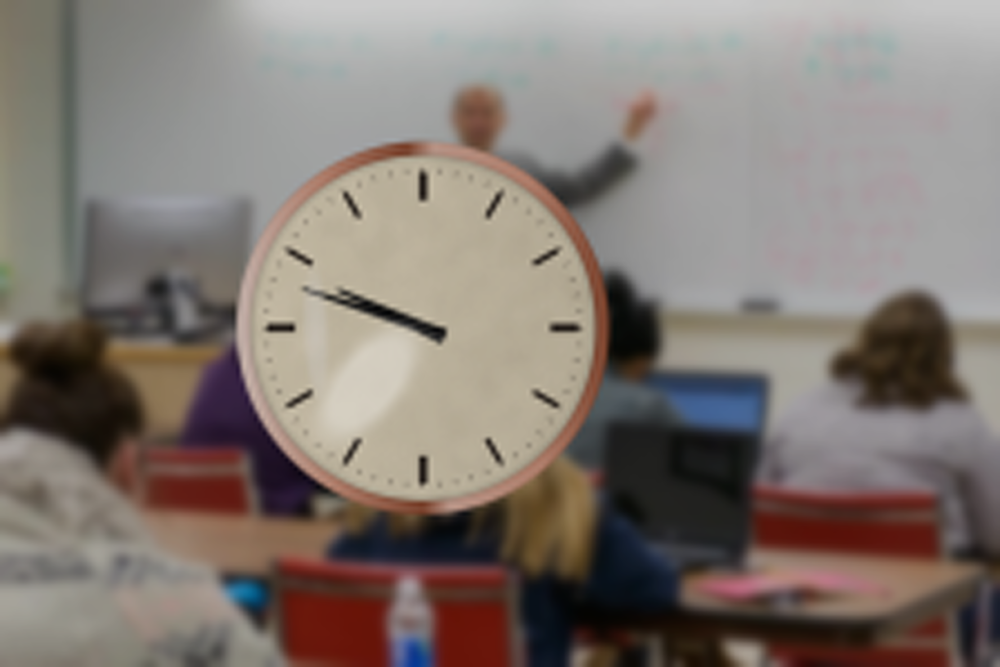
9:48
